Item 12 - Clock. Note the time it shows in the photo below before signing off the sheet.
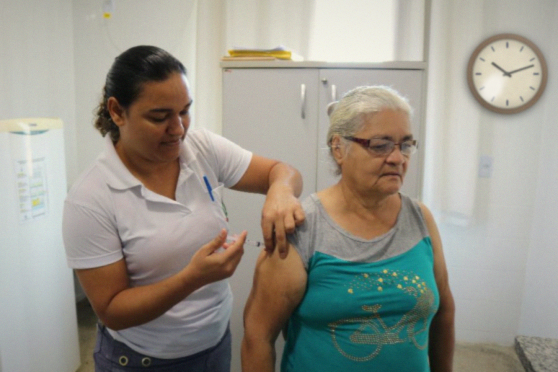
10:12
